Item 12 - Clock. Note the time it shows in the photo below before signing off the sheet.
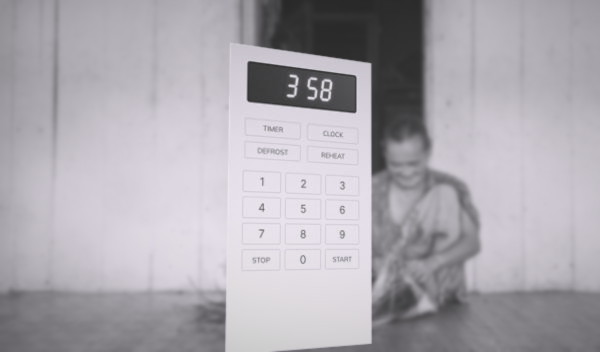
3:58
